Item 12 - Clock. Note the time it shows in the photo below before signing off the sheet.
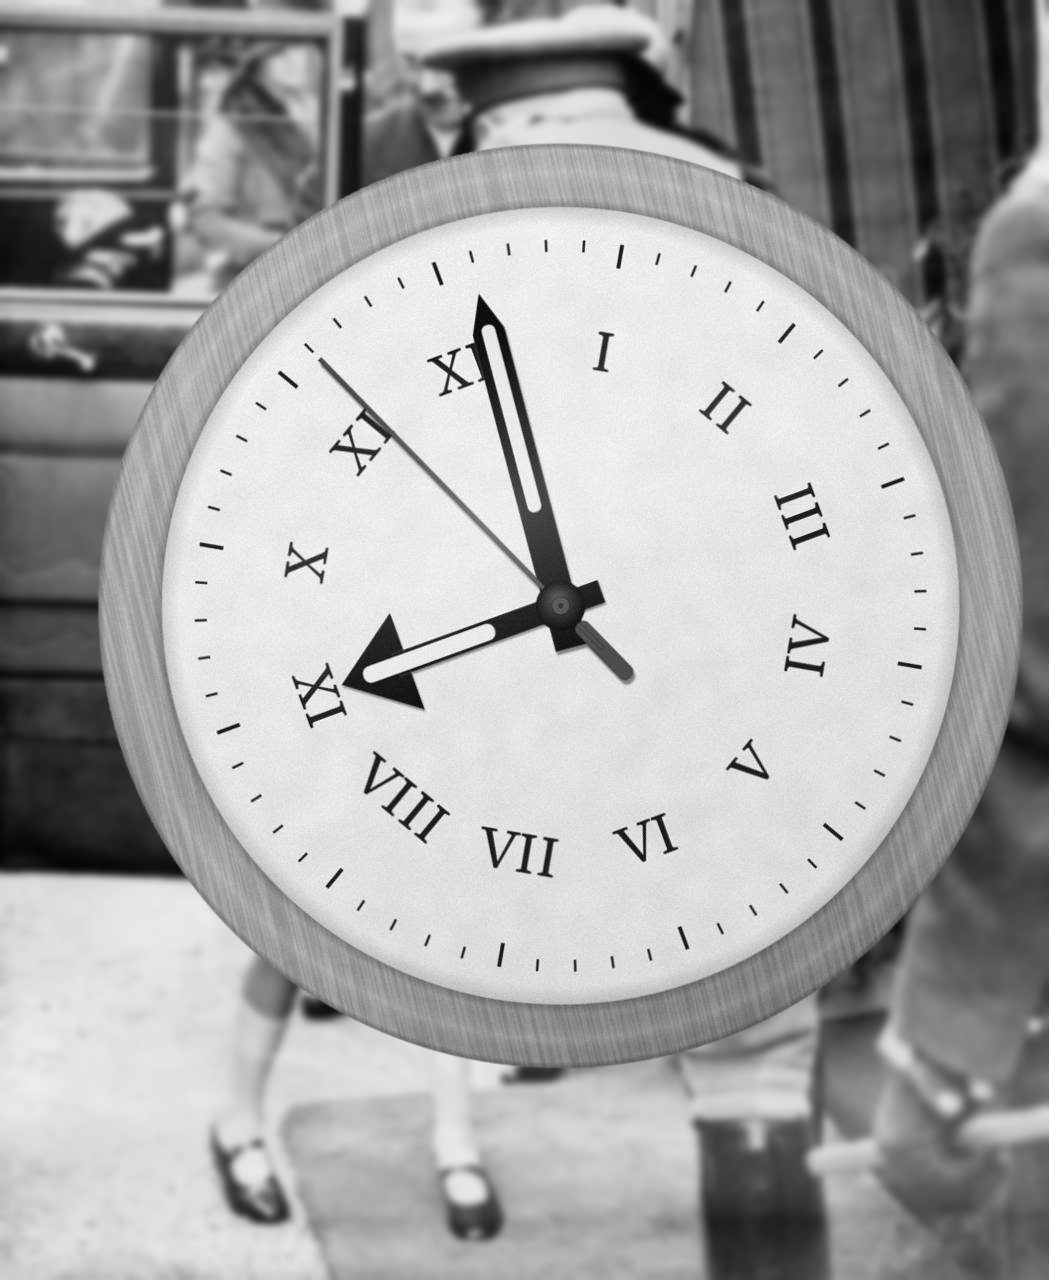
9:00:56
